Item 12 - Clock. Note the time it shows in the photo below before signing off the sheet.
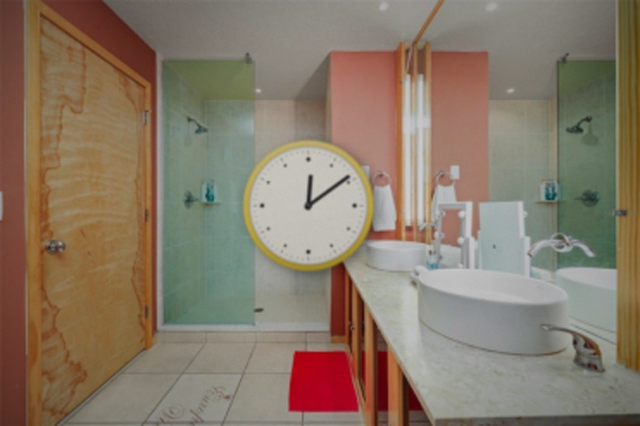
12:09
